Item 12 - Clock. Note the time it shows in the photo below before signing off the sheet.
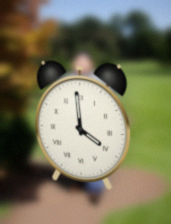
3:59
